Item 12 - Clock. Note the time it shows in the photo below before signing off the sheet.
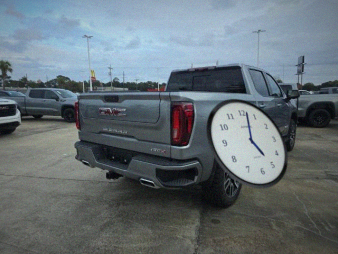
5:02
